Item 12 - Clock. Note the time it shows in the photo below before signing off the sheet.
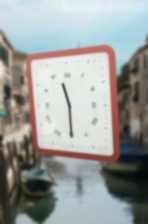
11:30
